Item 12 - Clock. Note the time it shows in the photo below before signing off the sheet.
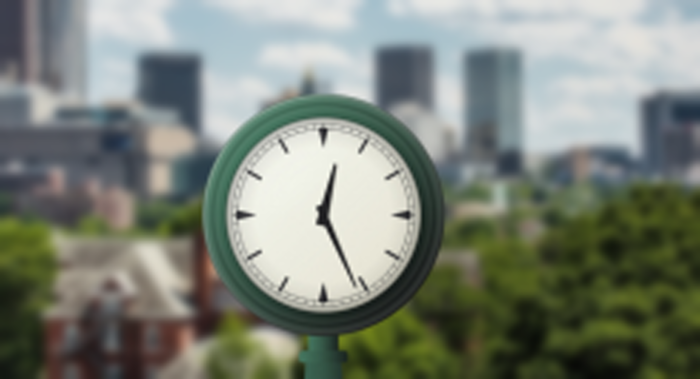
12:26
